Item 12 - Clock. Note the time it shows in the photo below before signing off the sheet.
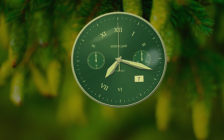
7:18
